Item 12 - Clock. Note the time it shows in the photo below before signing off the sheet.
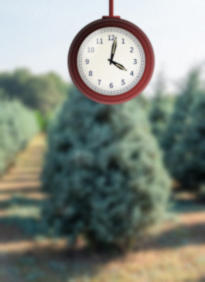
4:02
